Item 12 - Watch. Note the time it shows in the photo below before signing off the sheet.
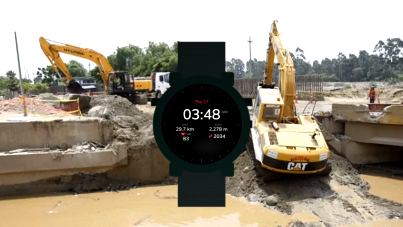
3:48
